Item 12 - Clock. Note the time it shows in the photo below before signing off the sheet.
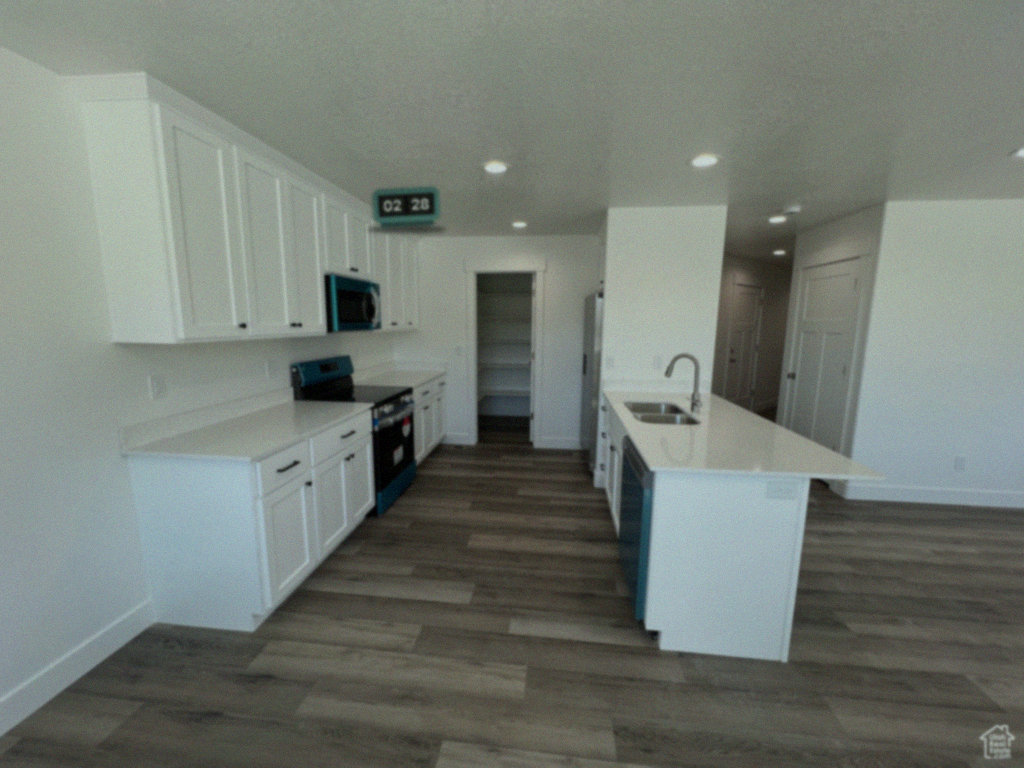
2:28
